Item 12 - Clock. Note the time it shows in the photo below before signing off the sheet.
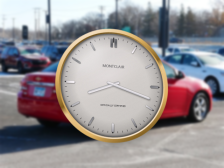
8:18
